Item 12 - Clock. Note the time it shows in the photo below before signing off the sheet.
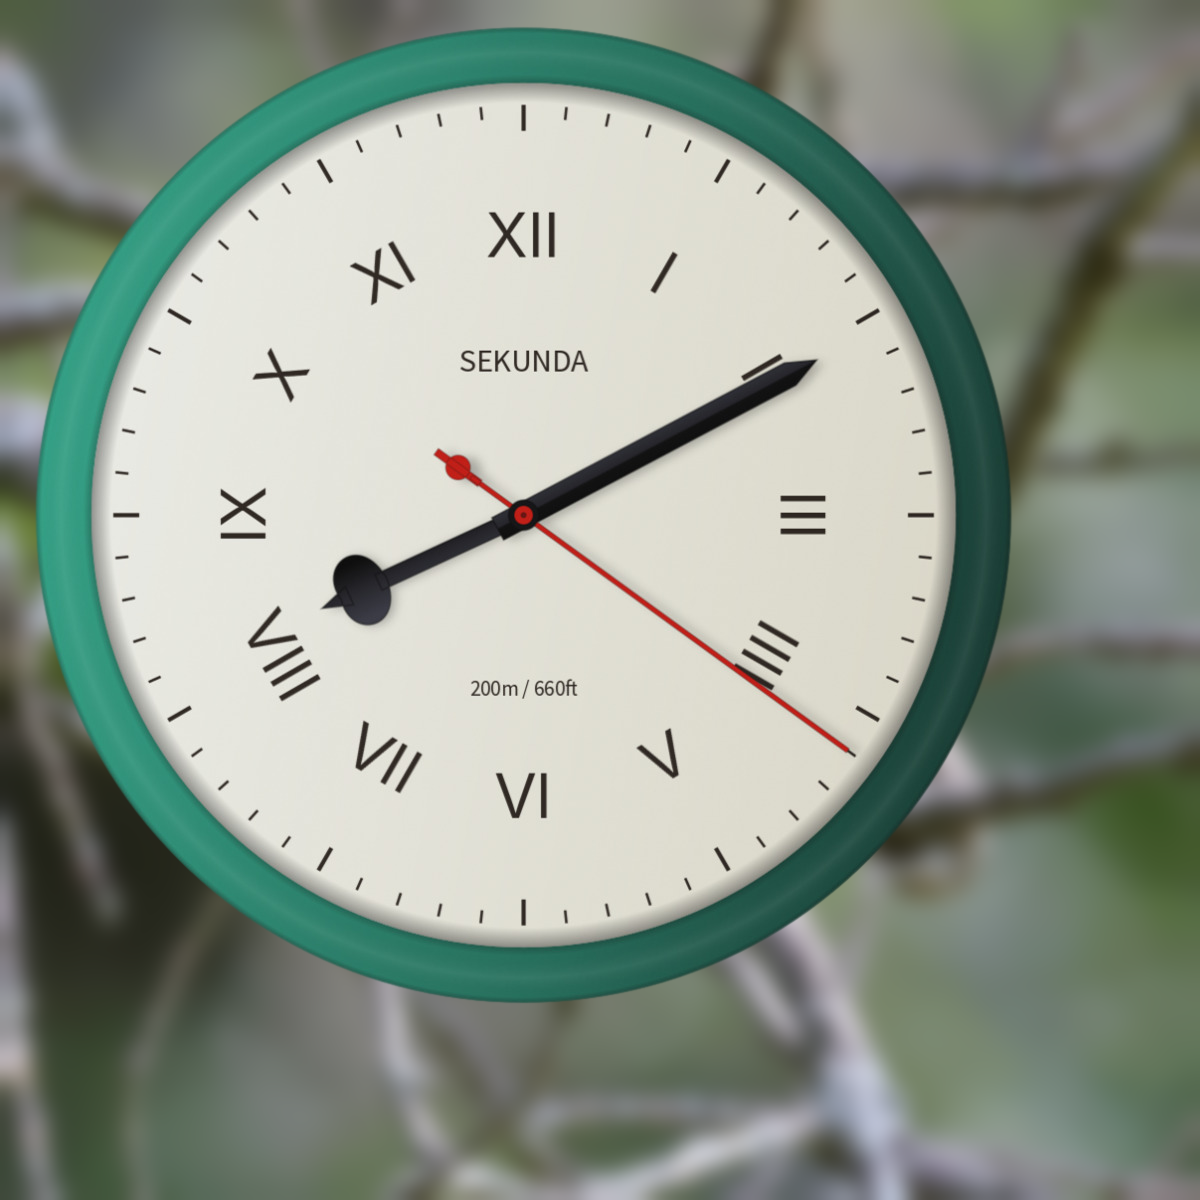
8:10:21
